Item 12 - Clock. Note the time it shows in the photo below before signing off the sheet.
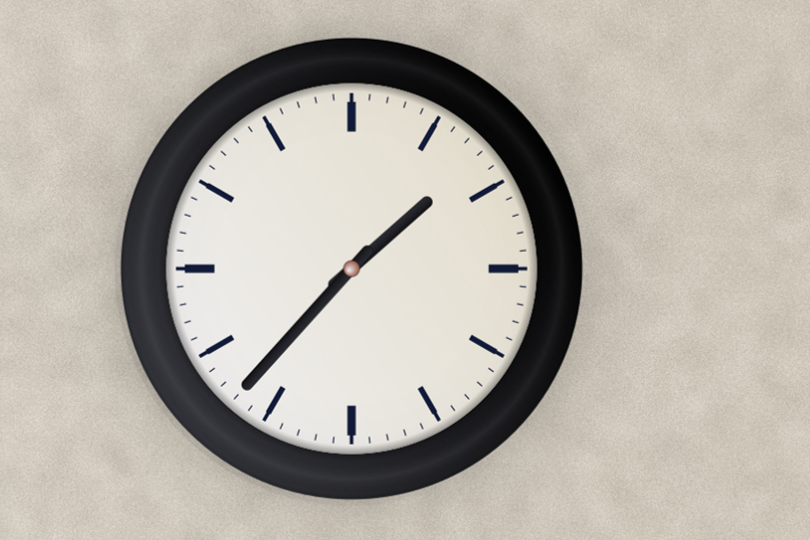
1:37
